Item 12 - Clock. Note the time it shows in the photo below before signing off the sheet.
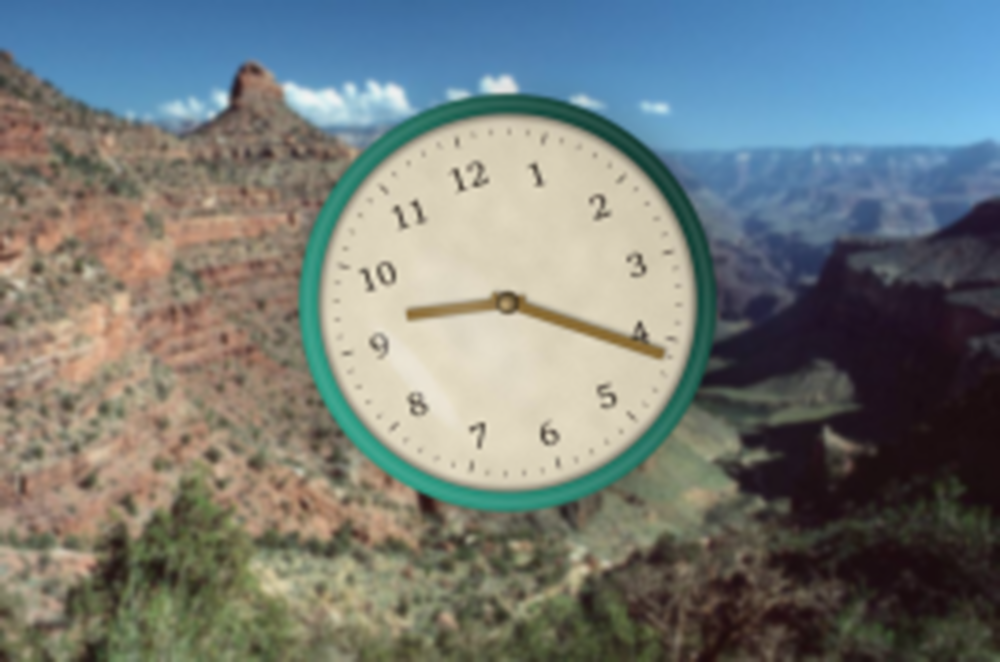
9:21
